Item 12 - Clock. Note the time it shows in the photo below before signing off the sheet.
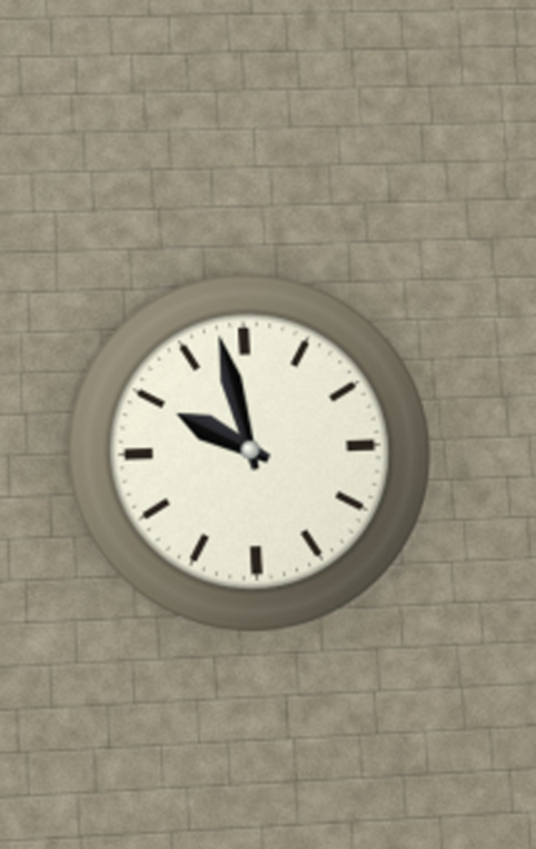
9:58
